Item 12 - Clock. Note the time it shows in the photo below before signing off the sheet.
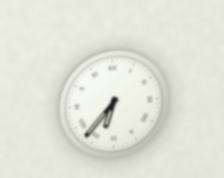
6:37
